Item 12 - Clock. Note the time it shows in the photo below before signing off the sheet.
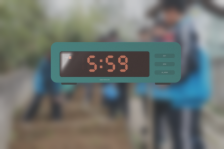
5:59
